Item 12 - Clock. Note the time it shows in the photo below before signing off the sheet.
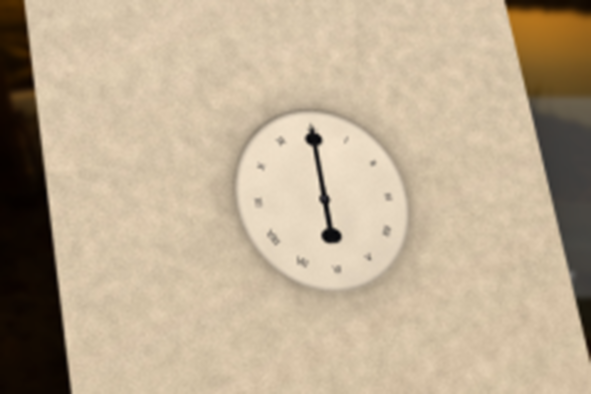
6:00
